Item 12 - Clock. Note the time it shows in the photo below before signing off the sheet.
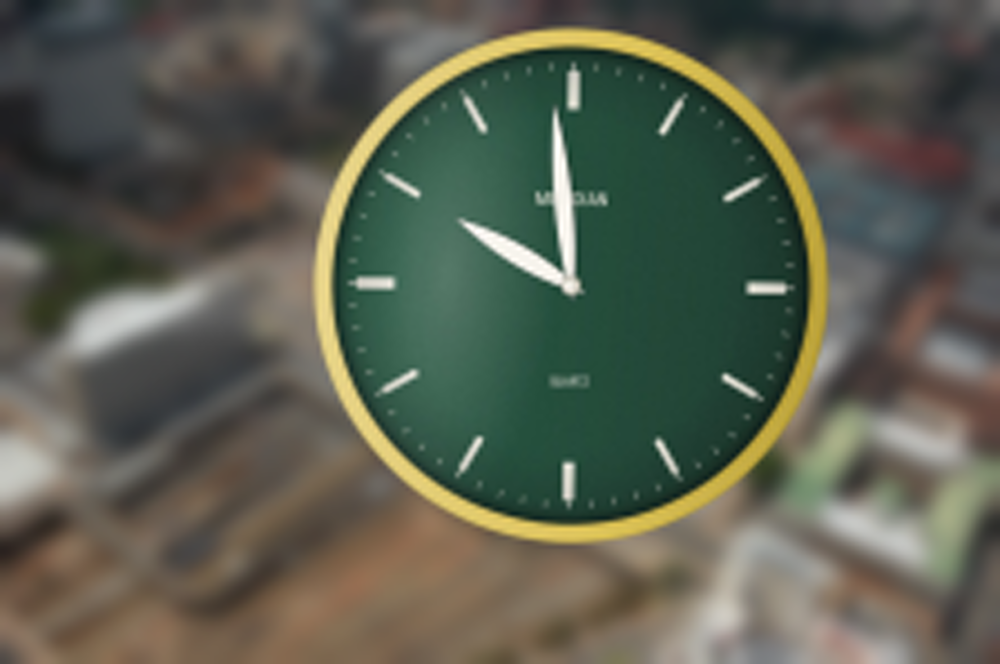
9:59
